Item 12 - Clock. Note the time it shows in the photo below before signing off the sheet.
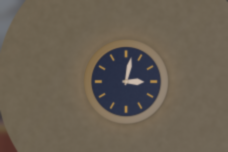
3:02
